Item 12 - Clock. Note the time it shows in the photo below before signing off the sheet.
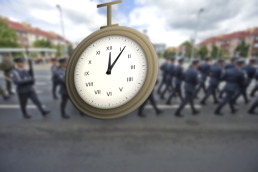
12:06
